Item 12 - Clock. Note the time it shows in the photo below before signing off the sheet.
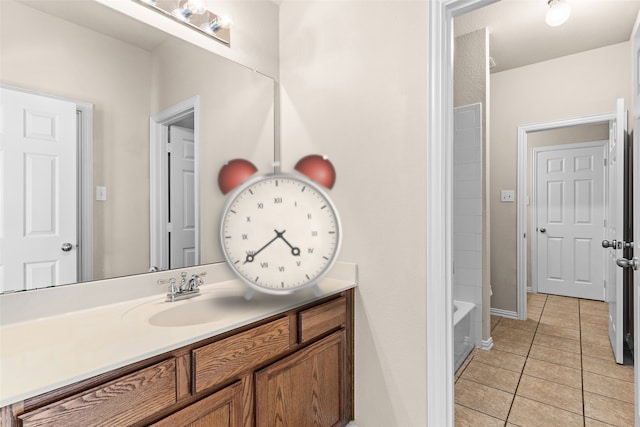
4:39
